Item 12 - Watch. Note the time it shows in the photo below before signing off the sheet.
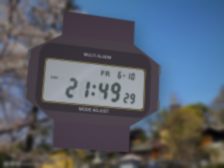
21:49:29
